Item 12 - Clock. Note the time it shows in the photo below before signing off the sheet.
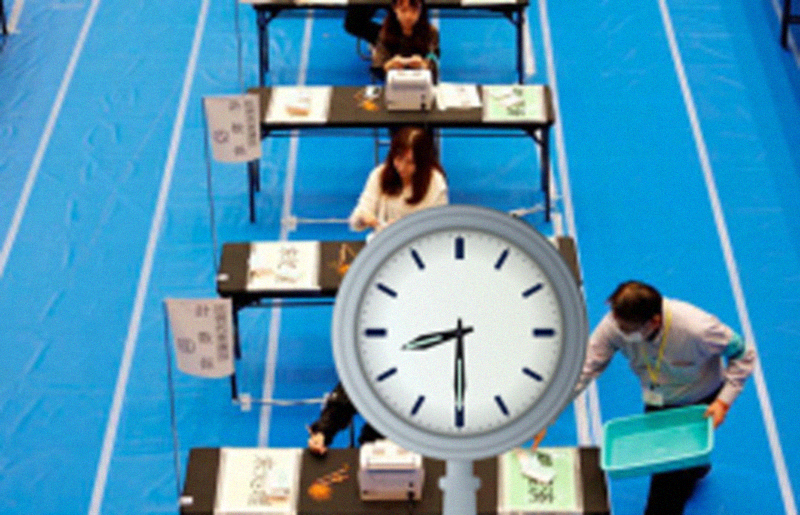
8:30
